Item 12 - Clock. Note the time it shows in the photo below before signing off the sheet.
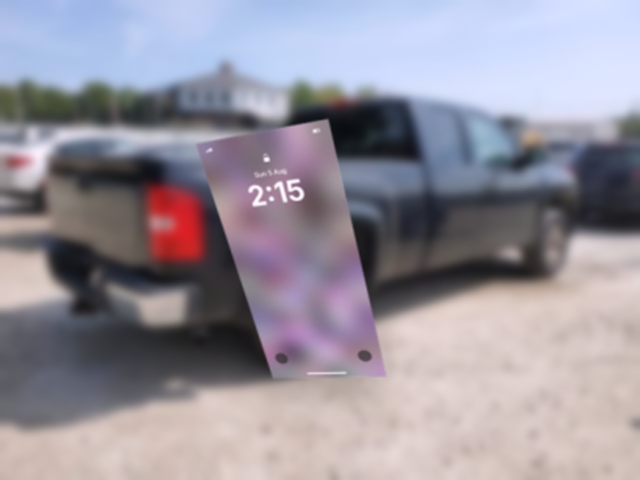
2:15
